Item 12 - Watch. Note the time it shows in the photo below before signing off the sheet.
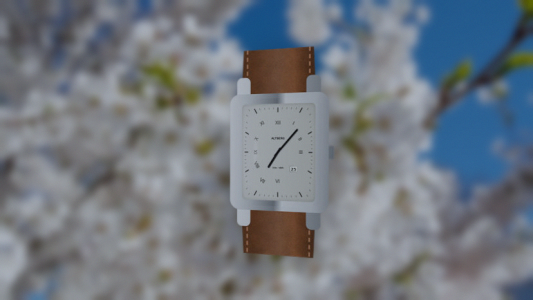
7:07
